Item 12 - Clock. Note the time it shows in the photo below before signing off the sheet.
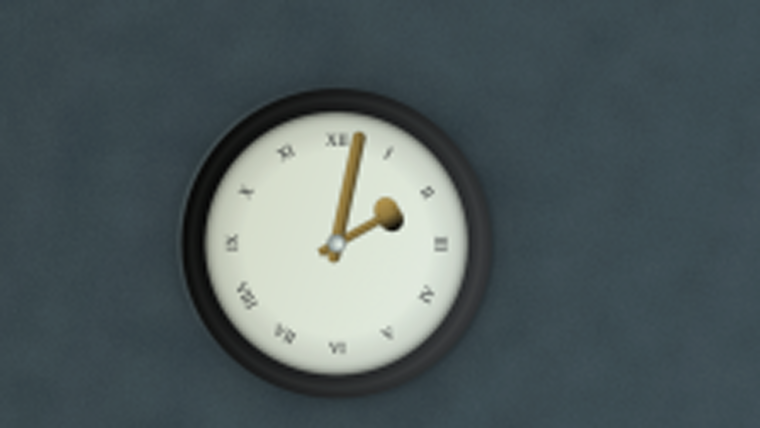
2:02
